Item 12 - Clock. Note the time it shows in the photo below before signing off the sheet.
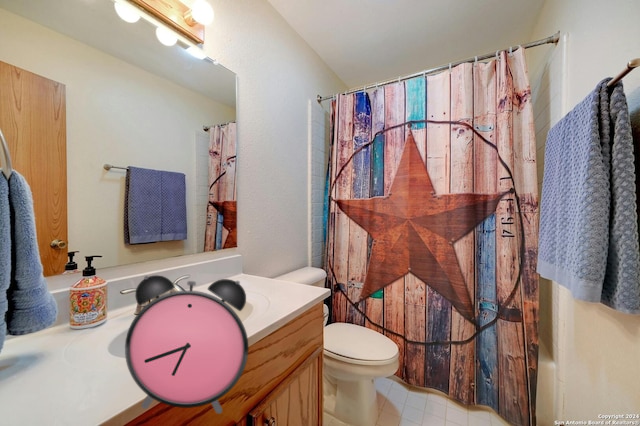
6:41
